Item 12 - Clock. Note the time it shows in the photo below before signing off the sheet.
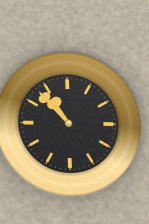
10:53
